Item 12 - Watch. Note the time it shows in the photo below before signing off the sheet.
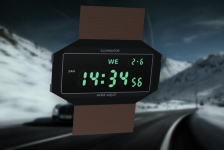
14:34:56
